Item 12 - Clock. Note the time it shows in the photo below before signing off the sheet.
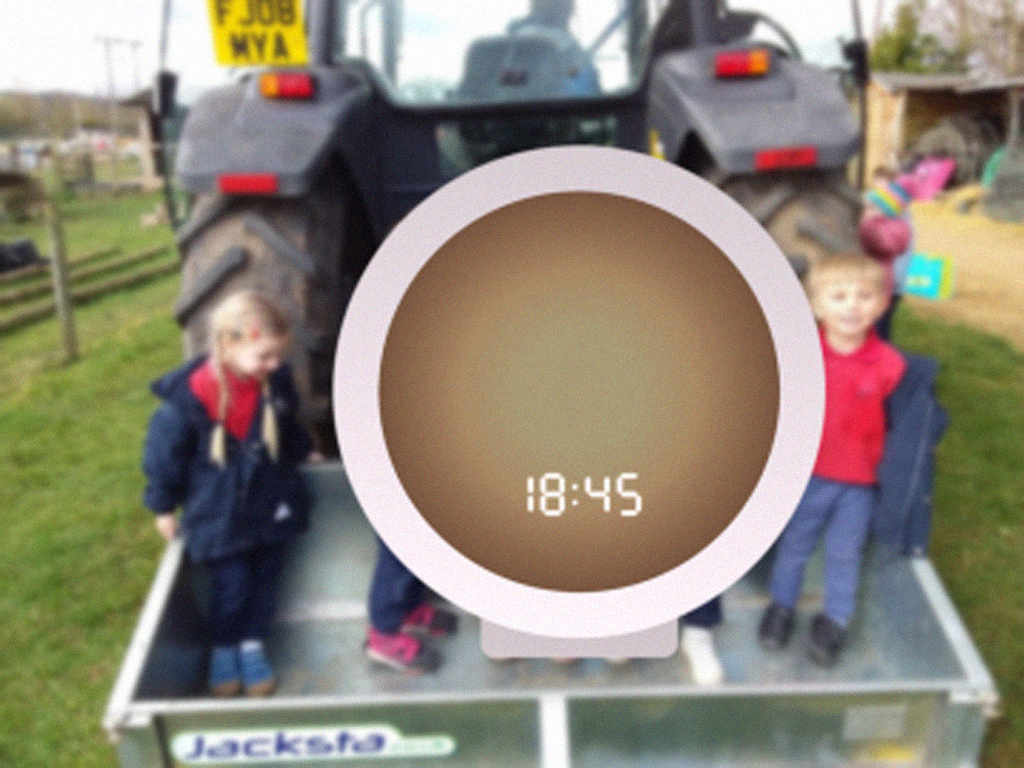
18:45
